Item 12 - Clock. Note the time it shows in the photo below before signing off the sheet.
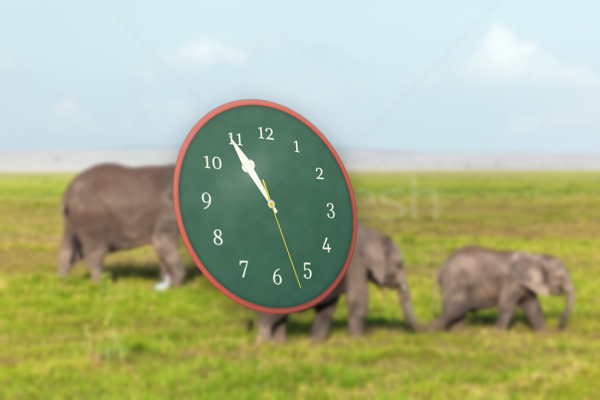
10:54:27
